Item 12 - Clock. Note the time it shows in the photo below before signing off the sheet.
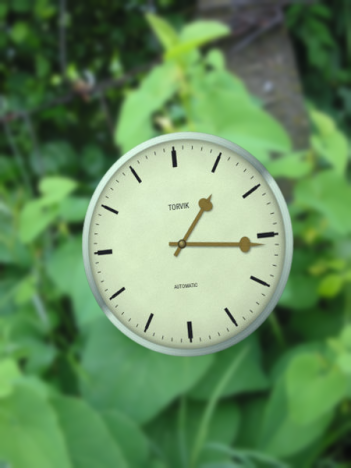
1:16
